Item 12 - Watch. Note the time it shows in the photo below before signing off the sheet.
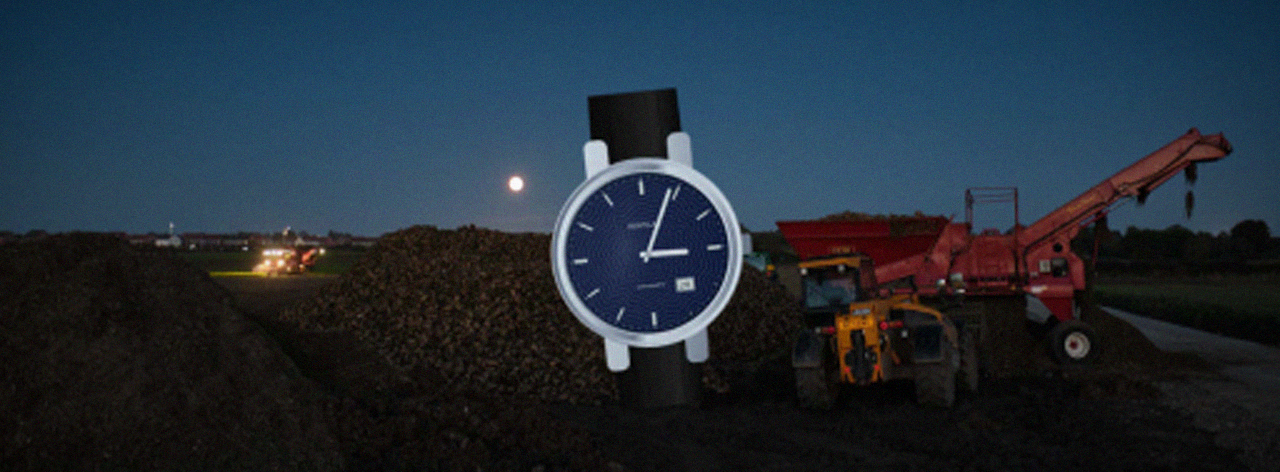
3:04
